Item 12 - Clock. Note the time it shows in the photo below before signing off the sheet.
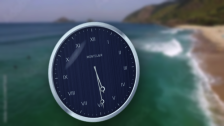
5:29
